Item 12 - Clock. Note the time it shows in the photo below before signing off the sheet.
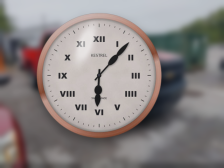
6:07
